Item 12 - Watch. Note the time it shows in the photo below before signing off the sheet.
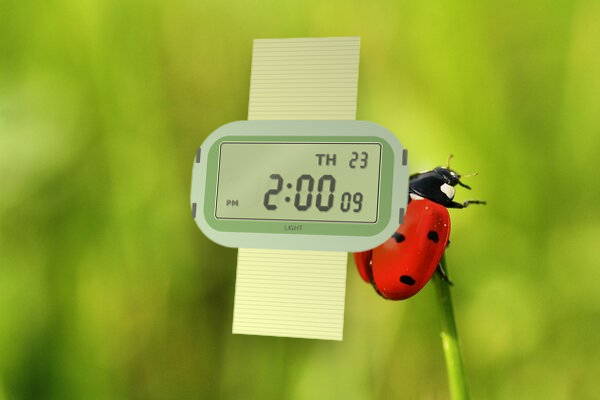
2:00:09
